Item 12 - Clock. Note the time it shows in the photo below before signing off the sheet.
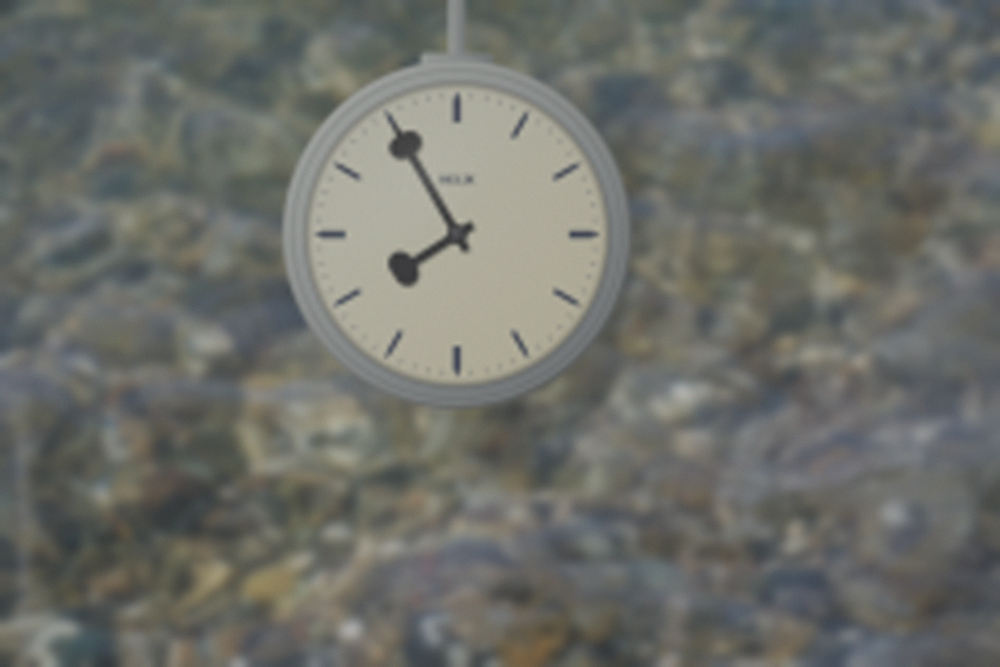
7:55
